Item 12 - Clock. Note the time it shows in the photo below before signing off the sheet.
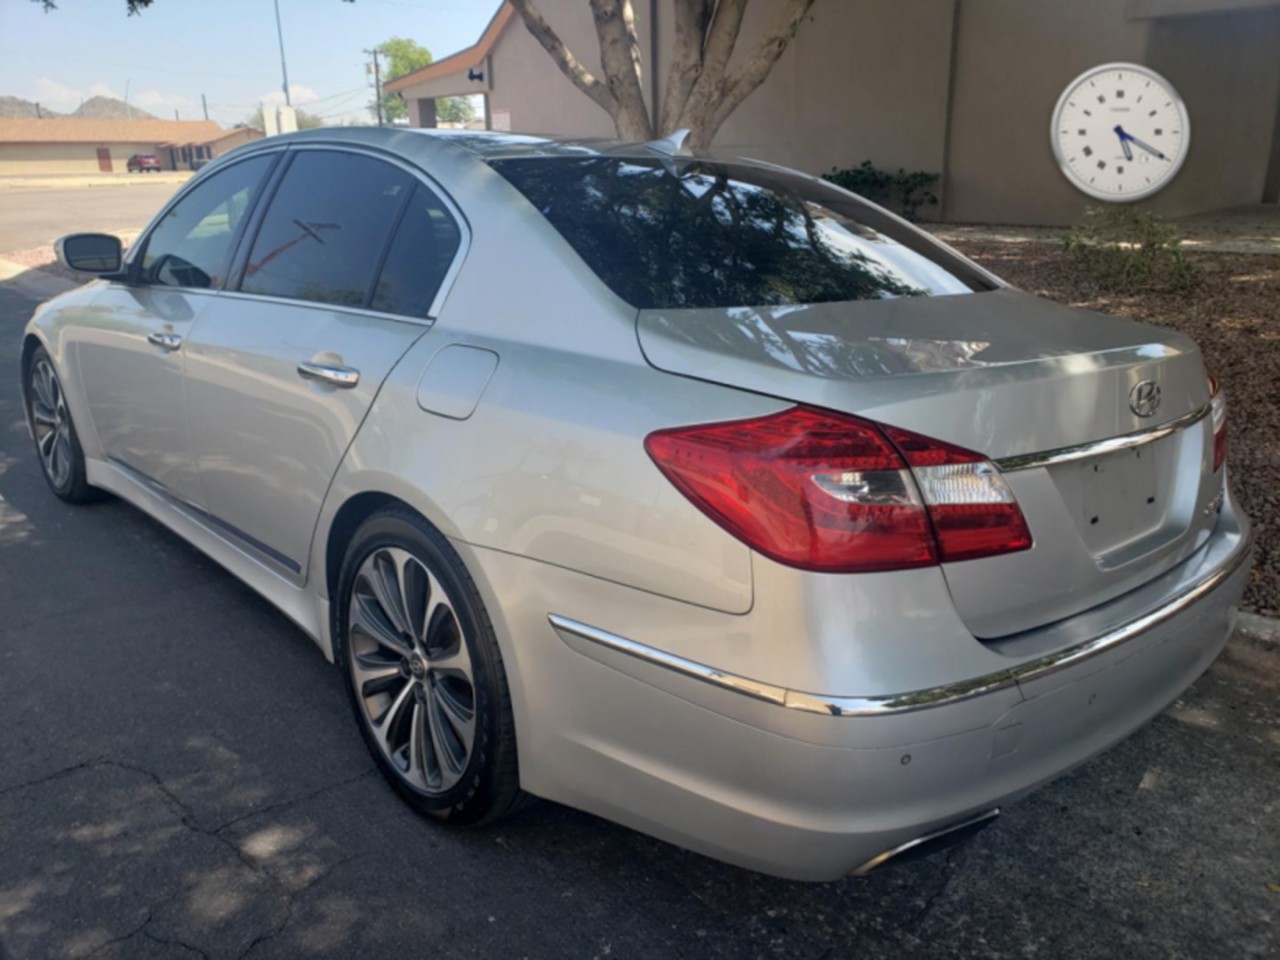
5:20
